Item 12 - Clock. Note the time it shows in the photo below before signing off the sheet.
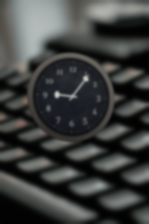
9:06
